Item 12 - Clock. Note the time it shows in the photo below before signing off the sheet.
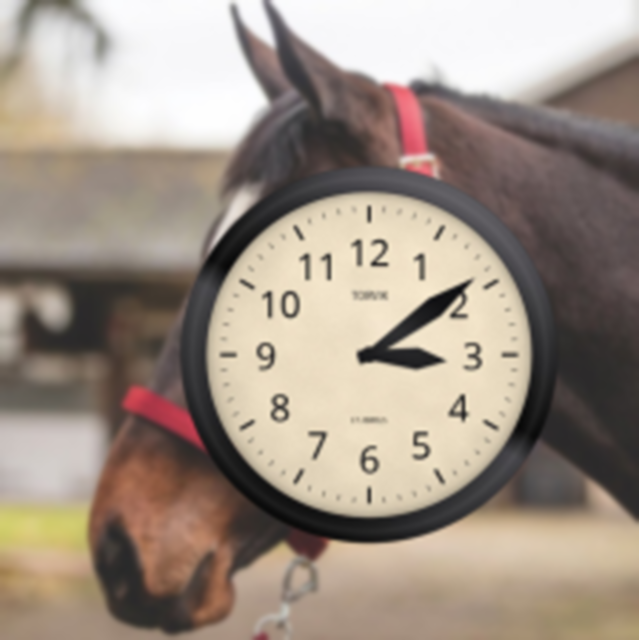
3:09
